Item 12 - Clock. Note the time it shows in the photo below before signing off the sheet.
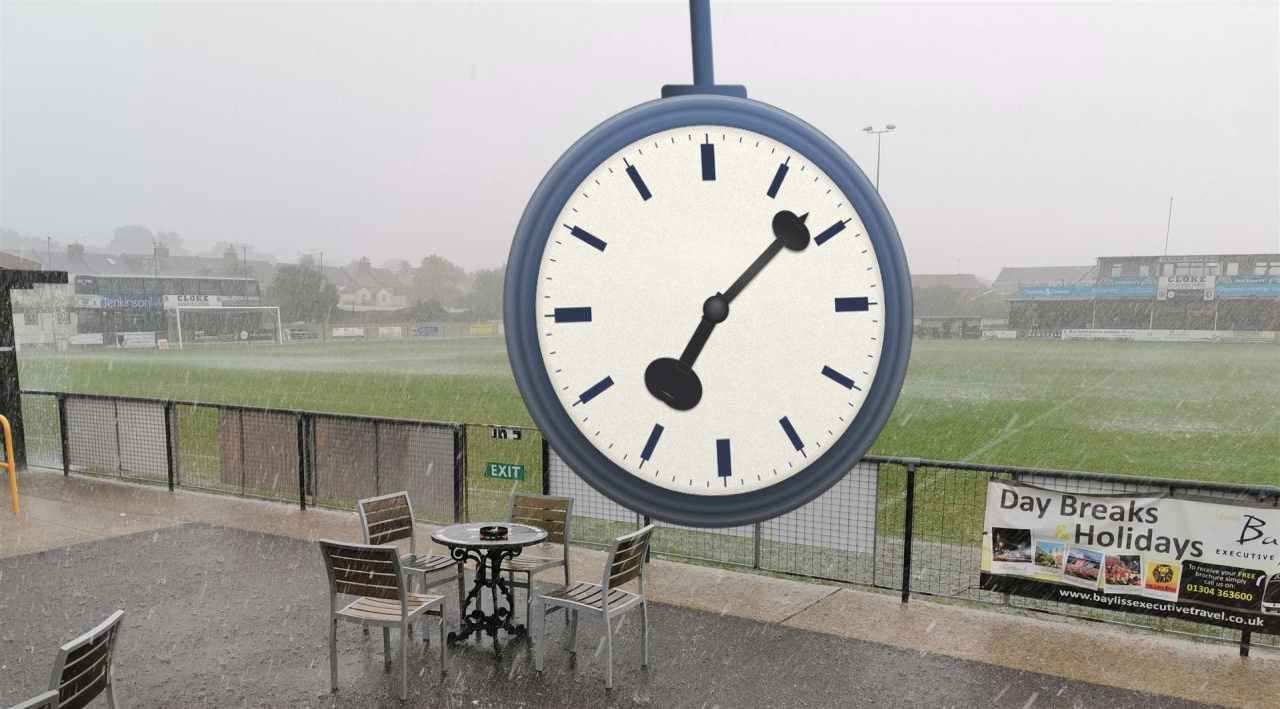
7:08
